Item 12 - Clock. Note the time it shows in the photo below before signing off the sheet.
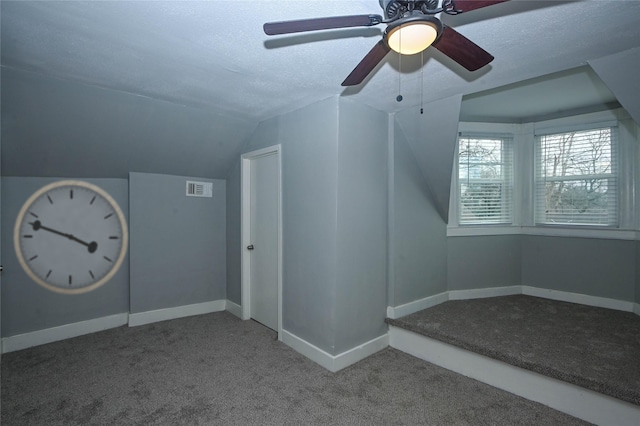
3:48
